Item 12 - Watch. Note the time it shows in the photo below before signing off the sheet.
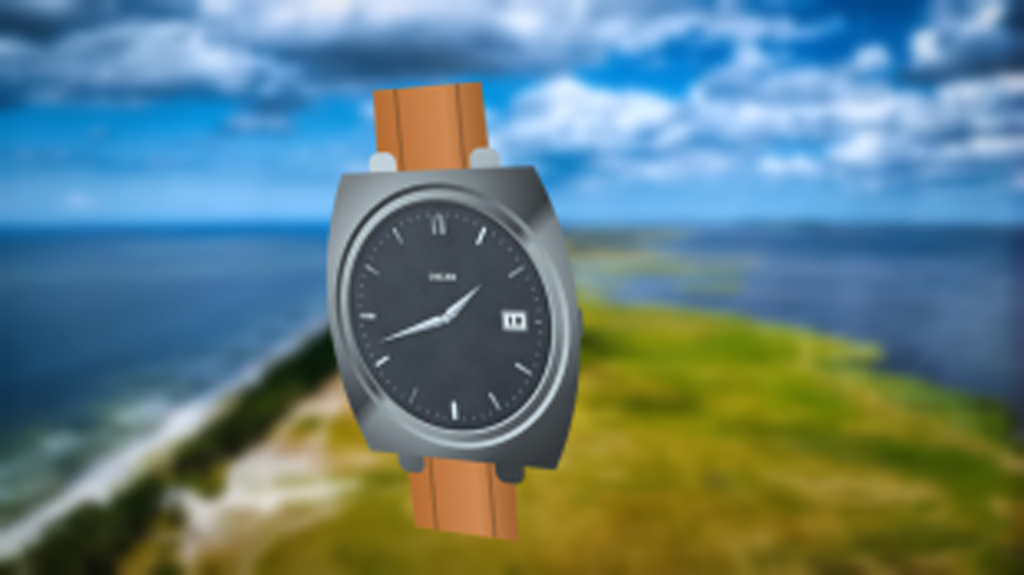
1:42
